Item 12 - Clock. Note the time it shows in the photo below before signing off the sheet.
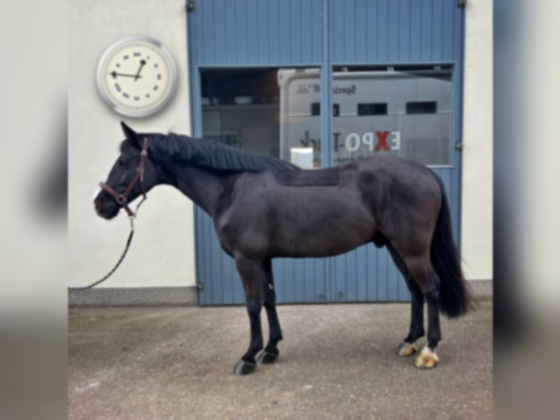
12:46
